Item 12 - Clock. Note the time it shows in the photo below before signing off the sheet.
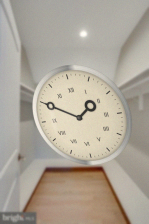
1:50
